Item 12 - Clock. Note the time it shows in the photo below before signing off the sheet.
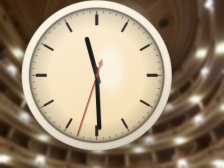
11:29:33
